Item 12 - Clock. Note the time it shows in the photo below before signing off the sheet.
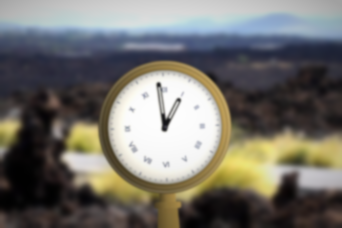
12:59
